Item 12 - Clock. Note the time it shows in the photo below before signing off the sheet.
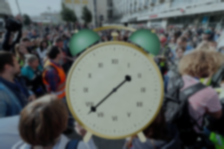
1:38
